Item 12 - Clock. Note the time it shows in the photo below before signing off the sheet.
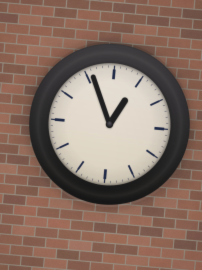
12:56
